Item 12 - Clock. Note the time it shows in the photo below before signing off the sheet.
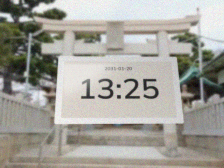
13:25
